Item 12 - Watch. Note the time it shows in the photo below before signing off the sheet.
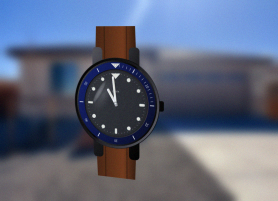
10:59
